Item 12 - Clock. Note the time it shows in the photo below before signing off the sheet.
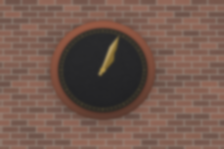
1:04
